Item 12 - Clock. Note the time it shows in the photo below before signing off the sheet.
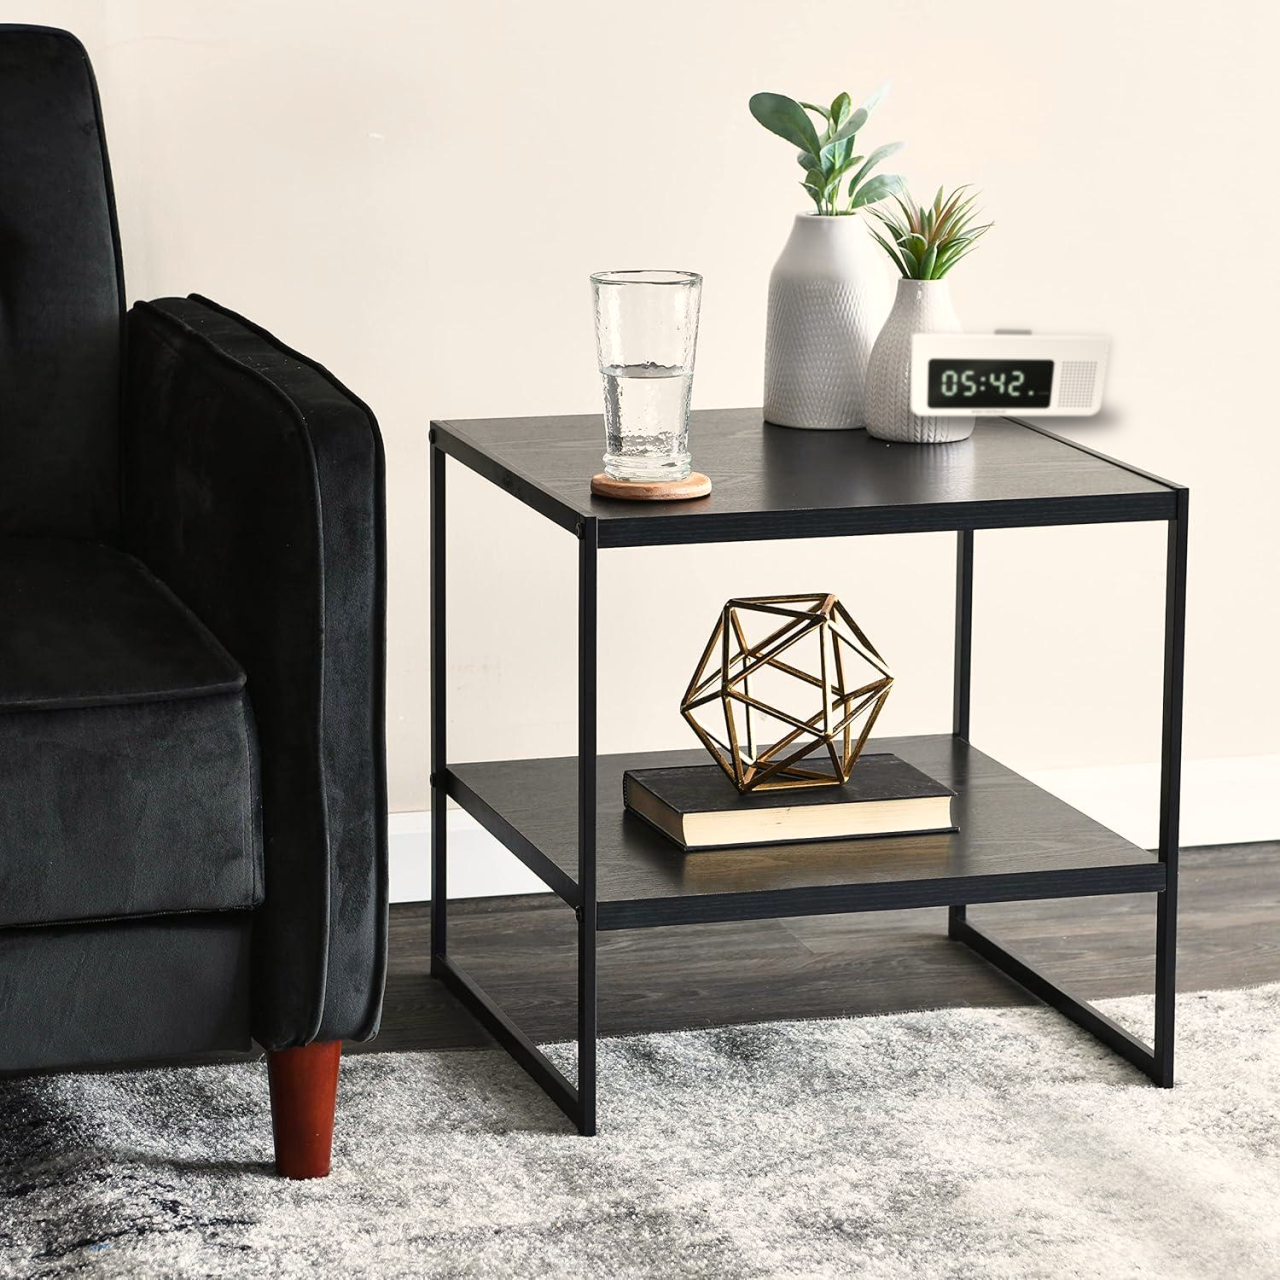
5:42
